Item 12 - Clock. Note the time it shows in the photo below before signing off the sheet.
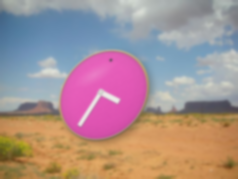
3:33
